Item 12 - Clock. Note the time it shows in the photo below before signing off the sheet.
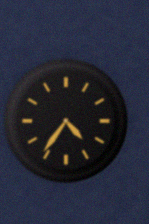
4:36
